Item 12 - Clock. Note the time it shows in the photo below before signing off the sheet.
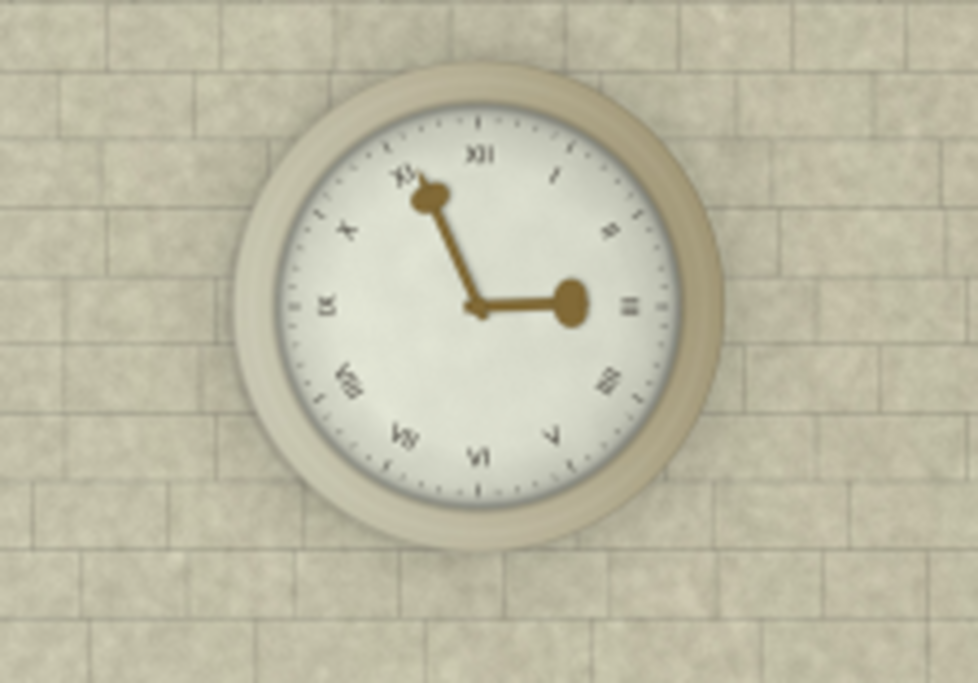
2:56
